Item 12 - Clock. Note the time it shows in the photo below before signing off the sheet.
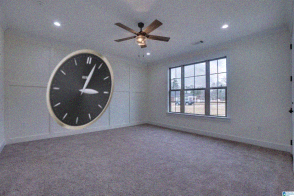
3:03
